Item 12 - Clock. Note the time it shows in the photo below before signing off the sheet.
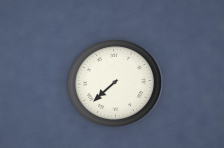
7:38
